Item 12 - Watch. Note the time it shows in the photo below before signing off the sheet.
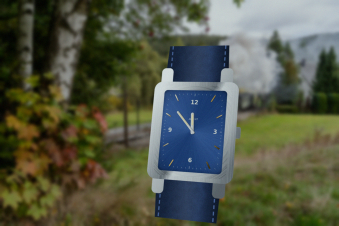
11:53
